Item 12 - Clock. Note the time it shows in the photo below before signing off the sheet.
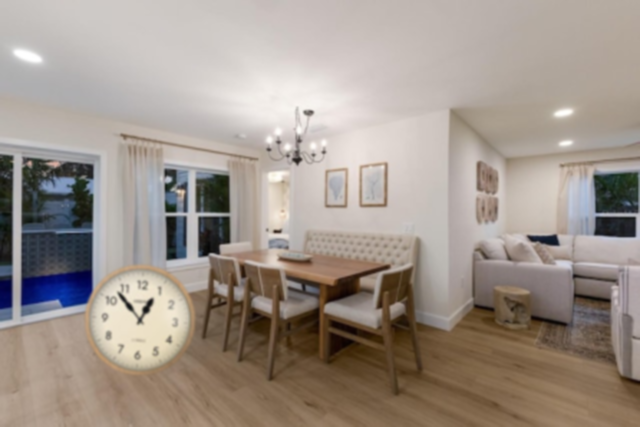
12:53
